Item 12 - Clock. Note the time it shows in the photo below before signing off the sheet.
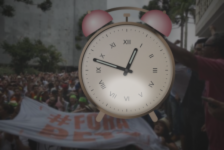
12:48
